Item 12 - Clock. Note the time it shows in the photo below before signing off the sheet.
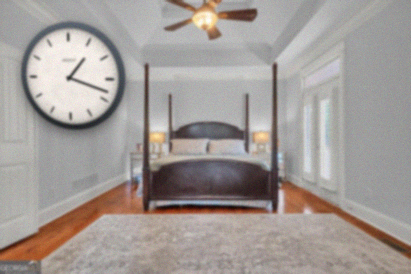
1:18
